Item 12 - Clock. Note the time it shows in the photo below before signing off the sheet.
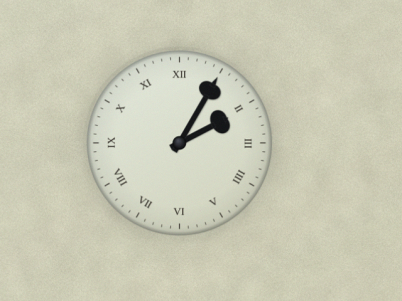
2:05
